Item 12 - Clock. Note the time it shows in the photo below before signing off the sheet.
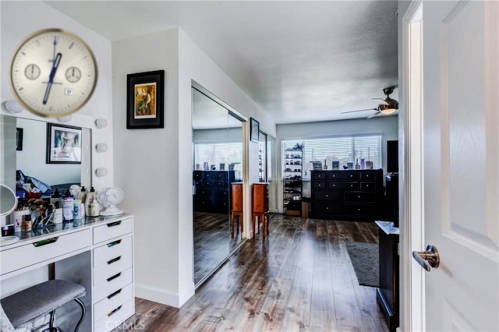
12:32
